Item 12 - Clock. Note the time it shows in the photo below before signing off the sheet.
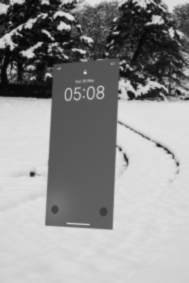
5:08
